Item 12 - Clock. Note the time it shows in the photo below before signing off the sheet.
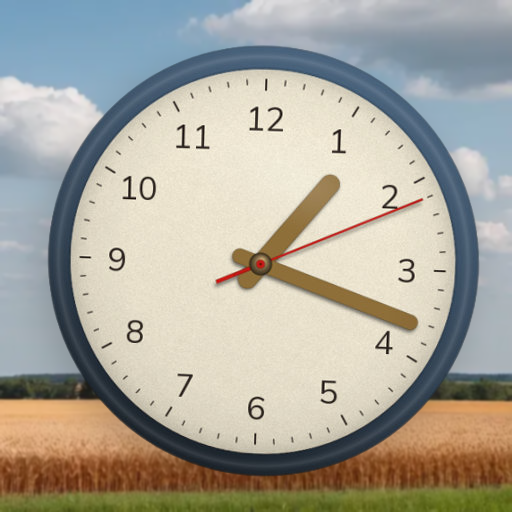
1:18:11
